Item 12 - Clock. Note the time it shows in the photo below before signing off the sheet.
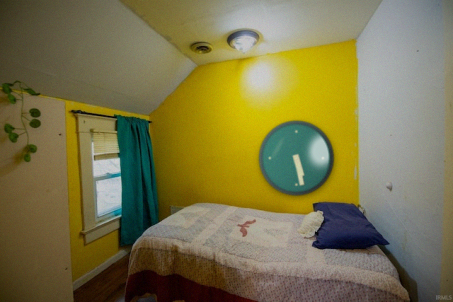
5:28
